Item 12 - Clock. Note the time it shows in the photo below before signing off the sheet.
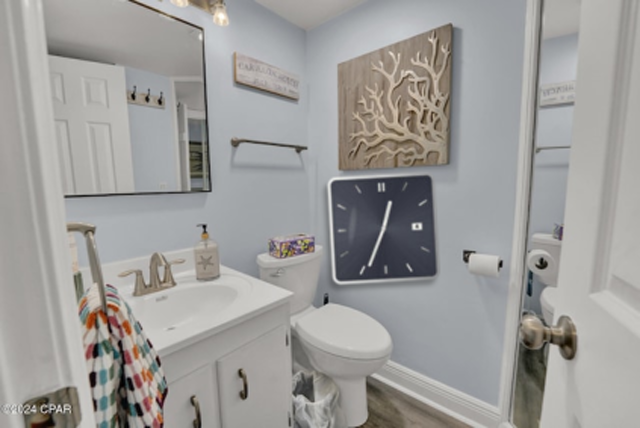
12:34
